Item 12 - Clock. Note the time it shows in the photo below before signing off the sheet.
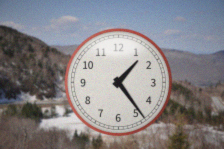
1:24
